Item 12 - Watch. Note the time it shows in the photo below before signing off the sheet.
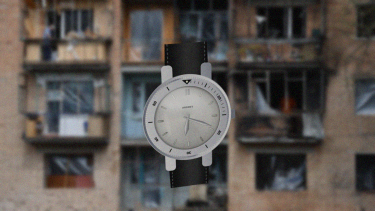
6:19
